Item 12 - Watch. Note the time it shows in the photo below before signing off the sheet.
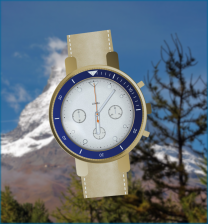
6:07
